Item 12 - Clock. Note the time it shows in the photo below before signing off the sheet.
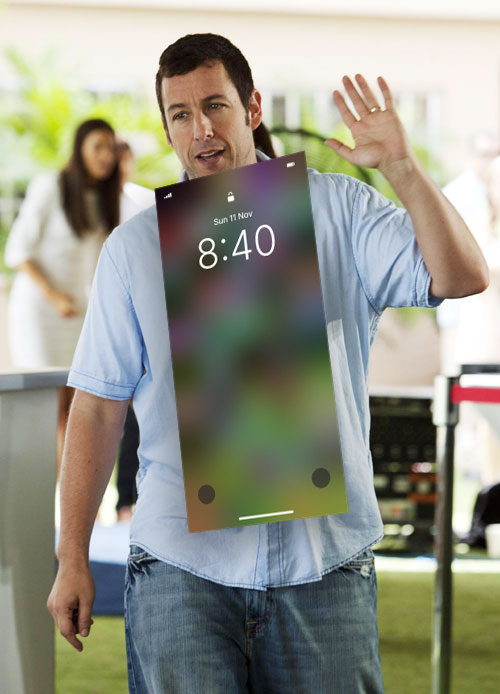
8:40
